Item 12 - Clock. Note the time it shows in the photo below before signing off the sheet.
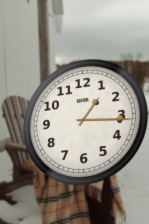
1:16
